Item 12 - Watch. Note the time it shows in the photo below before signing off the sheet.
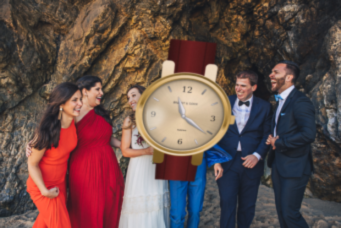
11:21
